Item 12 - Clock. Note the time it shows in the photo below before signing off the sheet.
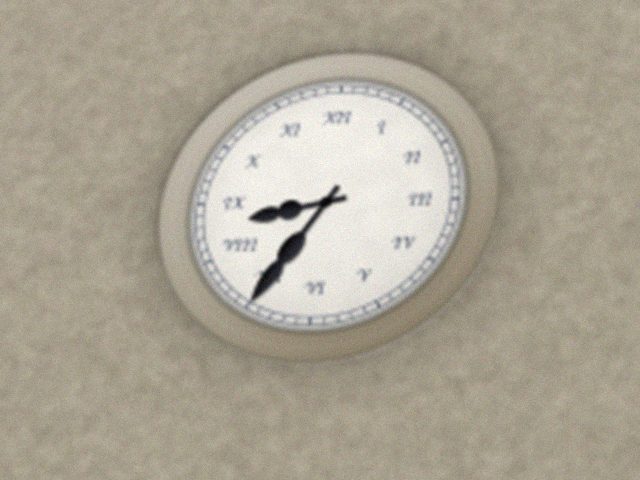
8:35
